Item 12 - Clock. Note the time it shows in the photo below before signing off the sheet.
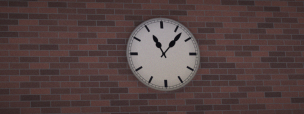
11:07
